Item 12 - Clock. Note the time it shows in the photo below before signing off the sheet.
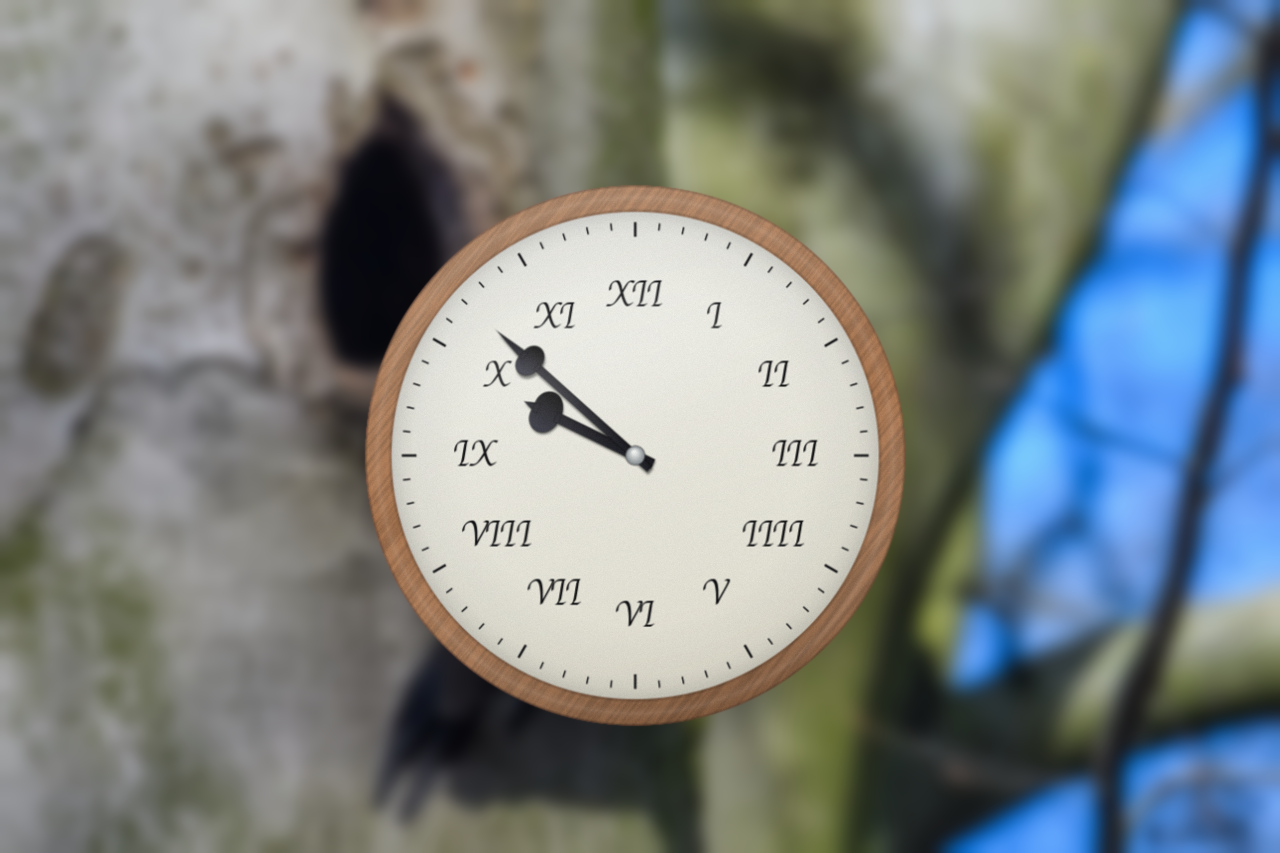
9:52
